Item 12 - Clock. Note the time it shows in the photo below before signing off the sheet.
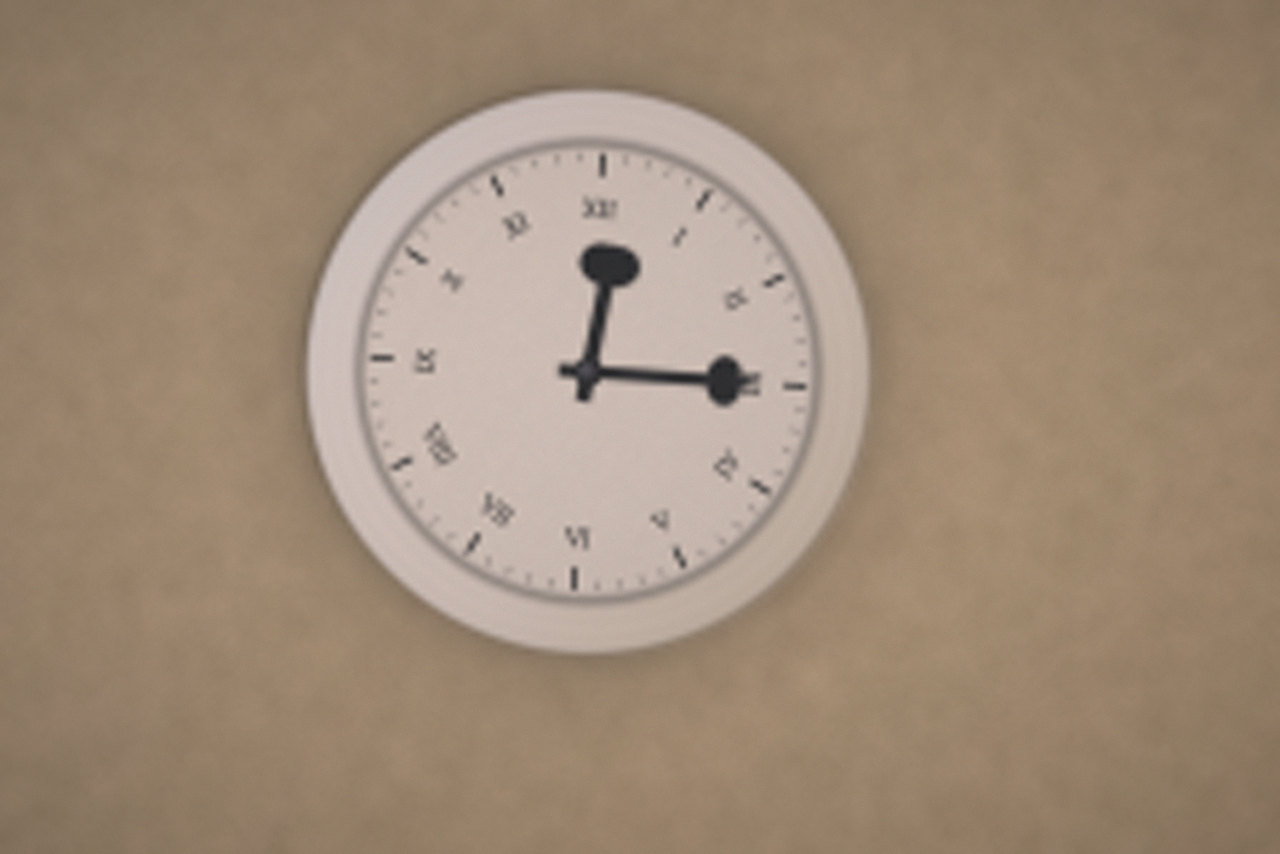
12:15
